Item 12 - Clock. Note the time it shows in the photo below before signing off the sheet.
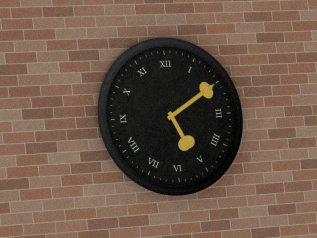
5:10
